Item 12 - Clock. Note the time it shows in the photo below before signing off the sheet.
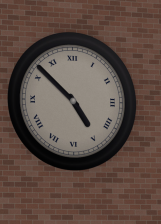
4:52
